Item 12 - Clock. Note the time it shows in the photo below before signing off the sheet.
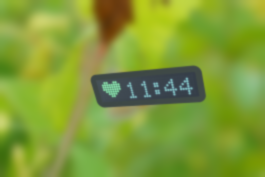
11:44
